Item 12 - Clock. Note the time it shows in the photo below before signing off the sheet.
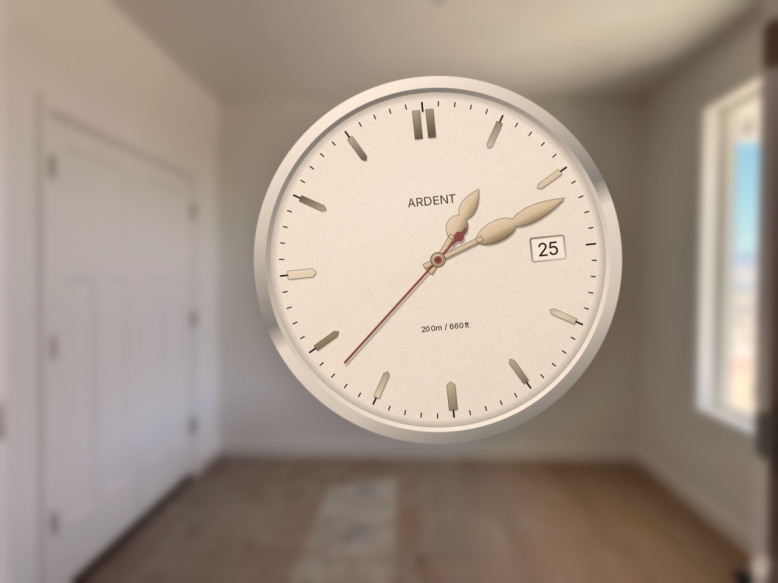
1:11:38
